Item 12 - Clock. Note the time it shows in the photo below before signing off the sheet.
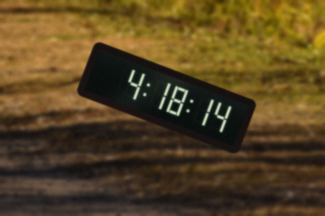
4:18:14
